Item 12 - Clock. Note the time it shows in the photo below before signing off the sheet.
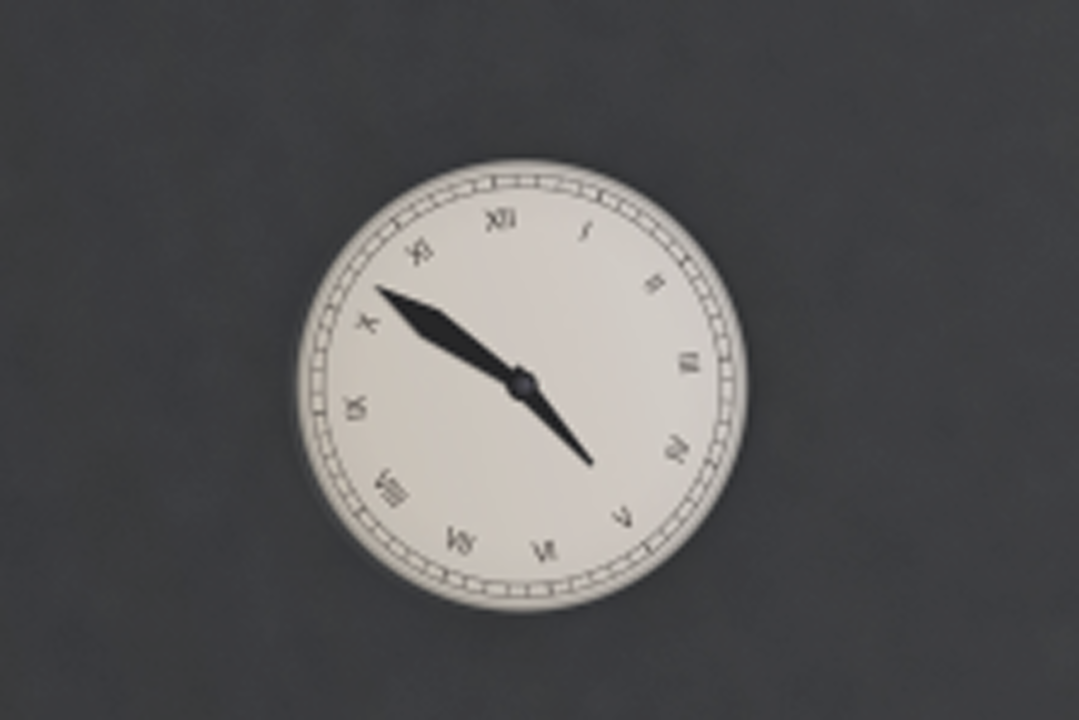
4:52
